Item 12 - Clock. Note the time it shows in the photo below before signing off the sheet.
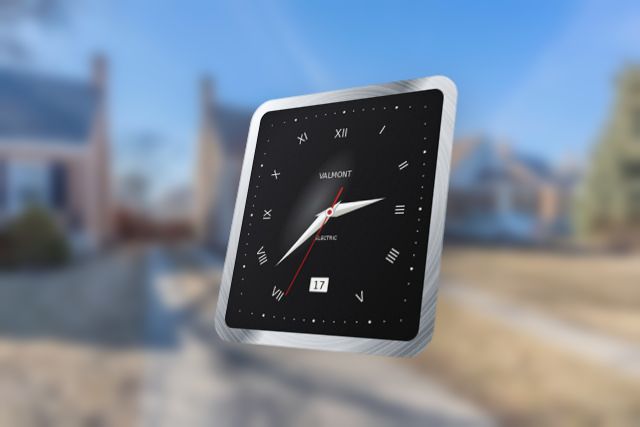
2:37:34
